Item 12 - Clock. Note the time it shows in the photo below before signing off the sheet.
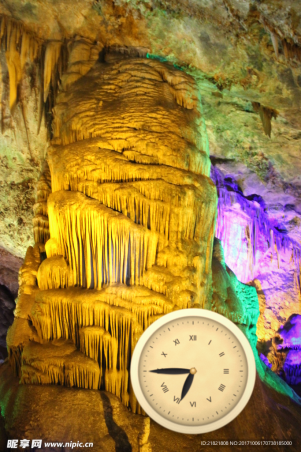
6:45
